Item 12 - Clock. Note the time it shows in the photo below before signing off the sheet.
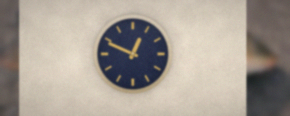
12:49
